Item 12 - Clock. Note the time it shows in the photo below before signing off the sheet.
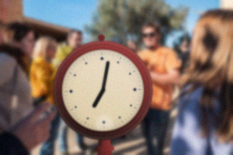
7:02
